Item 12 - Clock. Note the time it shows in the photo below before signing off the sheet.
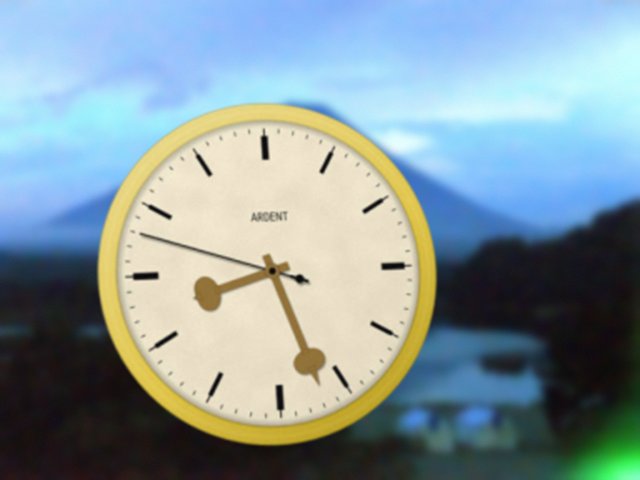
8:26:48
